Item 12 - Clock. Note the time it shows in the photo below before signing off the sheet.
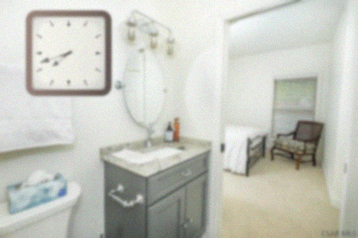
7:42
